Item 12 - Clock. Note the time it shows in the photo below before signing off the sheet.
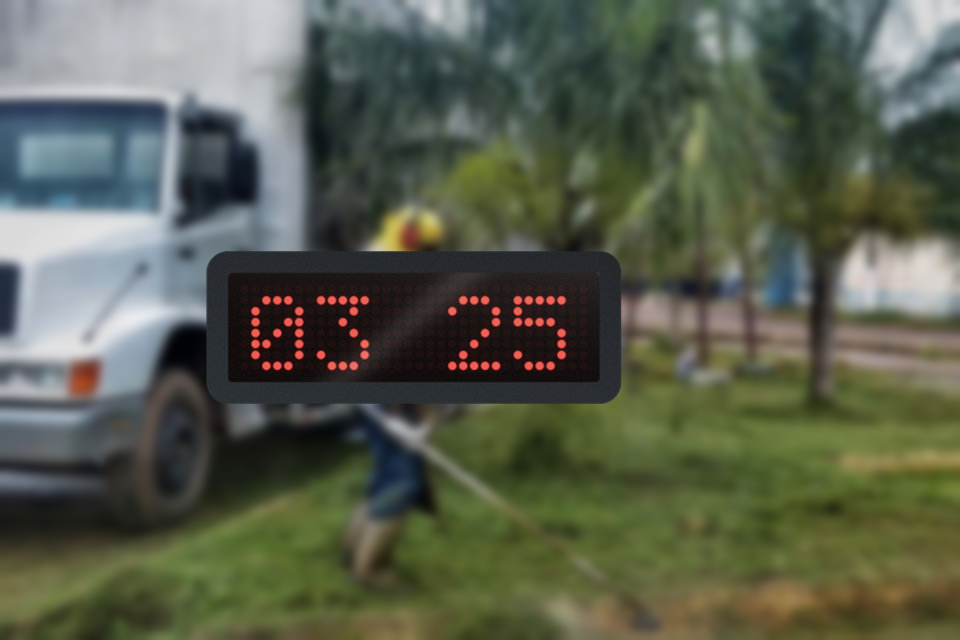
3:25
